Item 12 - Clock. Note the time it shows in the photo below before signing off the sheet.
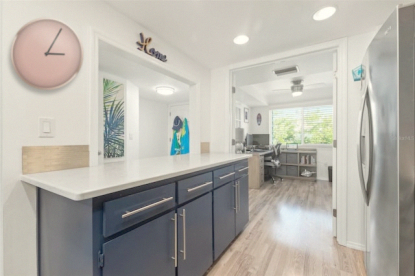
3:05
